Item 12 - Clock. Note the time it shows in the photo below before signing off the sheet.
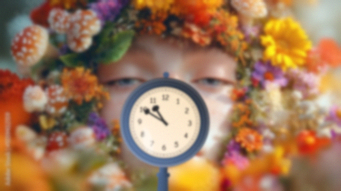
10:50
